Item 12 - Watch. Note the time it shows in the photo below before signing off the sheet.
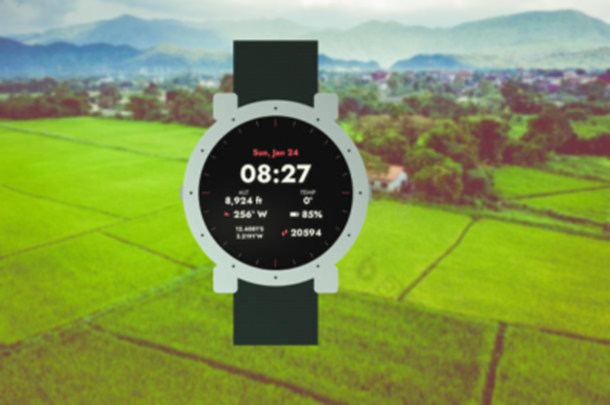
8:27
